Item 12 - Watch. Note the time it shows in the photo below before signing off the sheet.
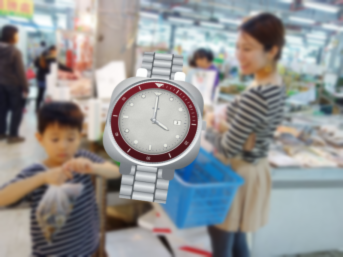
4:00
